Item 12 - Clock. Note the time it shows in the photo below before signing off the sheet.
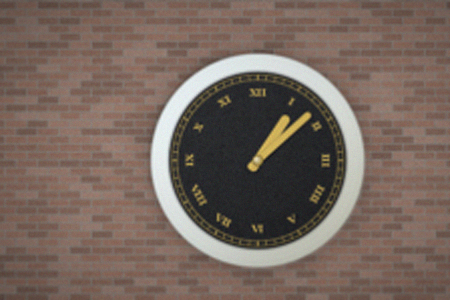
1:08
